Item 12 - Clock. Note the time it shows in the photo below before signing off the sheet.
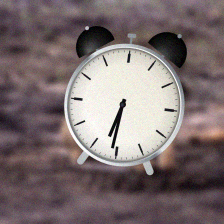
6:31
